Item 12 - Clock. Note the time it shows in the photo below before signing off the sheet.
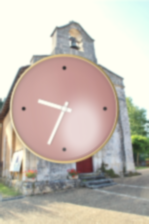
9:34
